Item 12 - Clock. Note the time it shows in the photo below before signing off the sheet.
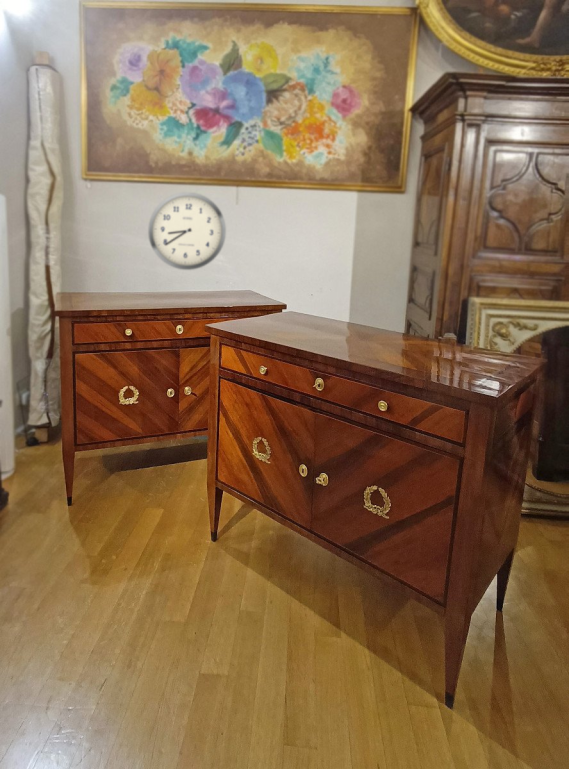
8:39
